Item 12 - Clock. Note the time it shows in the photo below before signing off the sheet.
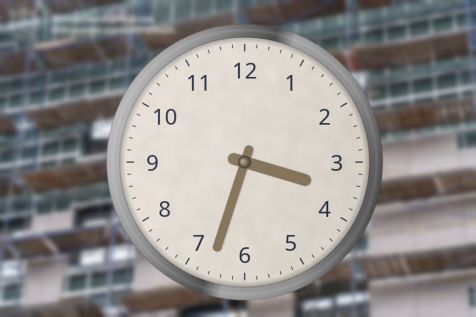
3:33
